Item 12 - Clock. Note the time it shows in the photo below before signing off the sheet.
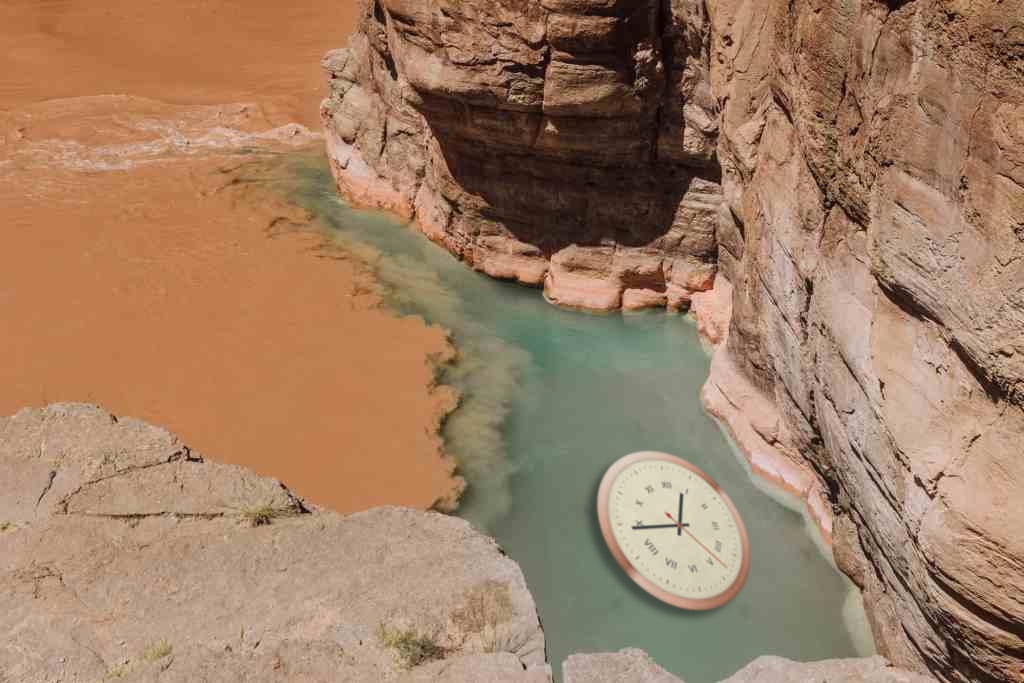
12:44:23
